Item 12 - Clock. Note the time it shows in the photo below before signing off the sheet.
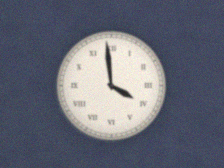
3:59
